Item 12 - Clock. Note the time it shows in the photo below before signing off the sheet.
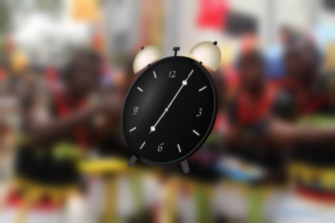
7:05
